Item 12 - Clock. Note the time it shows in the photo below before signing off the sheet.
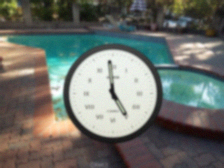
4:59
